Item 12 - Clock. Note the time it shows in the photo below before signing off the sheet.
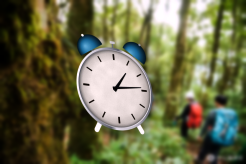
1:14
